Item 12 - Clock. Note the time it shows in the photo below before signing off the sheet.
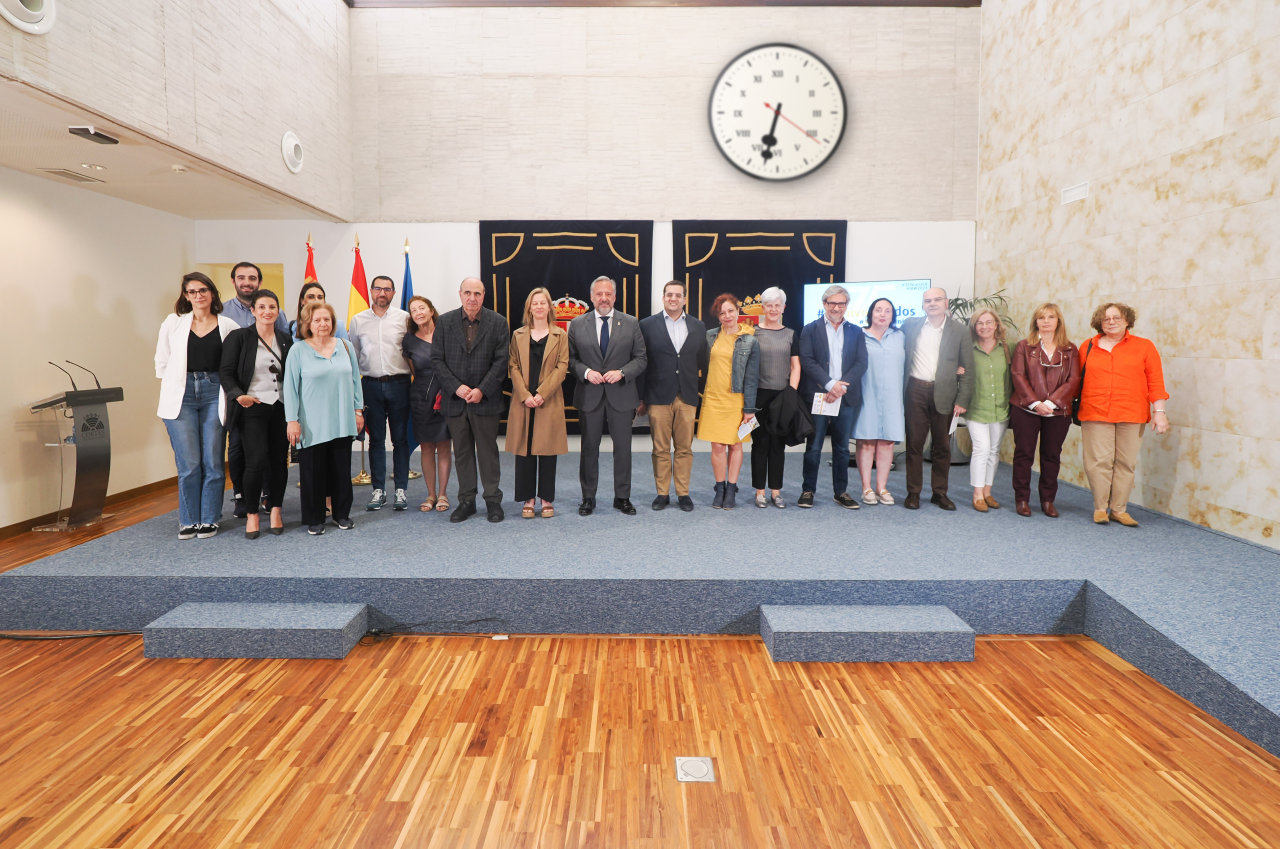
6:32:21
